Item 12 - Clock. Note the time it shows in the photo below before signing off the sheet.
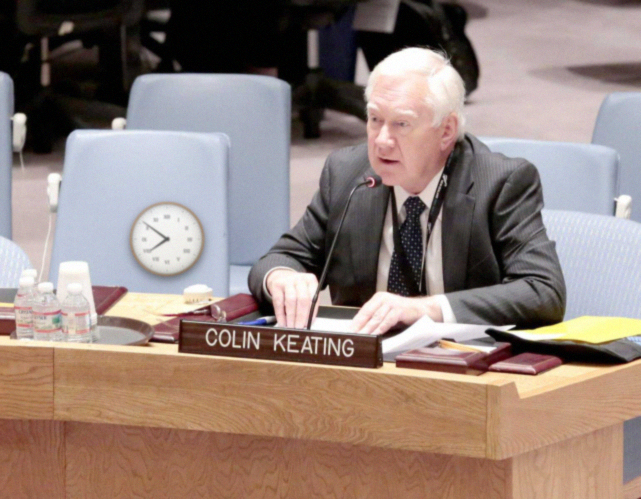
7:51
